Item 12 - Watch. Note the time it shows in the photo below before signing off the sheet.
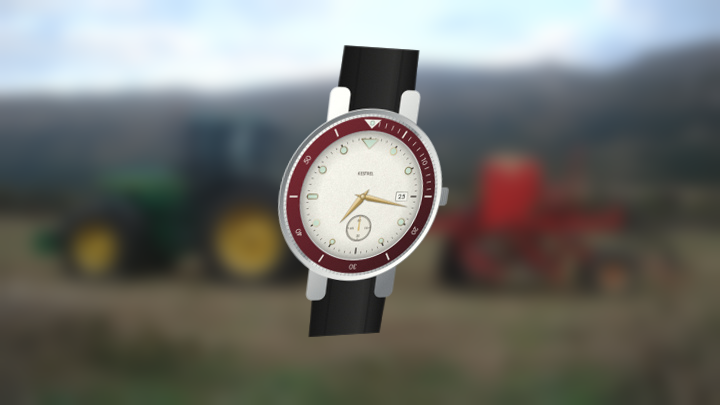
7:17
